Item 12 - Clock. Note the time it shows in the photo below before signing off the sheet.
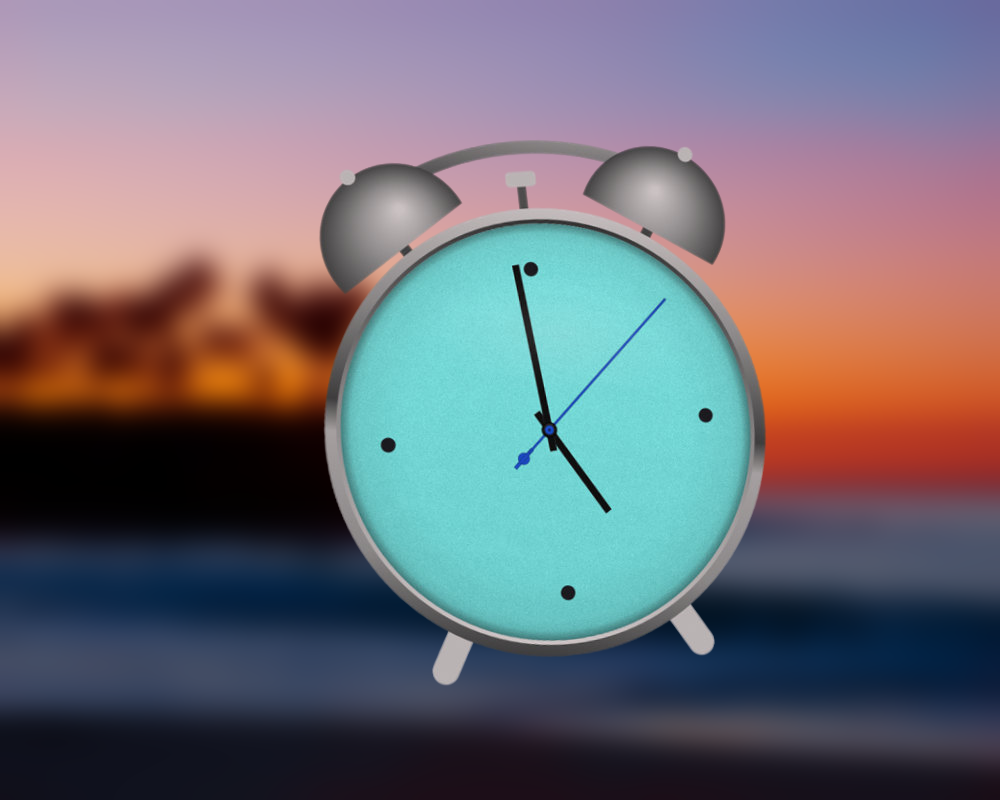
4:59:08
